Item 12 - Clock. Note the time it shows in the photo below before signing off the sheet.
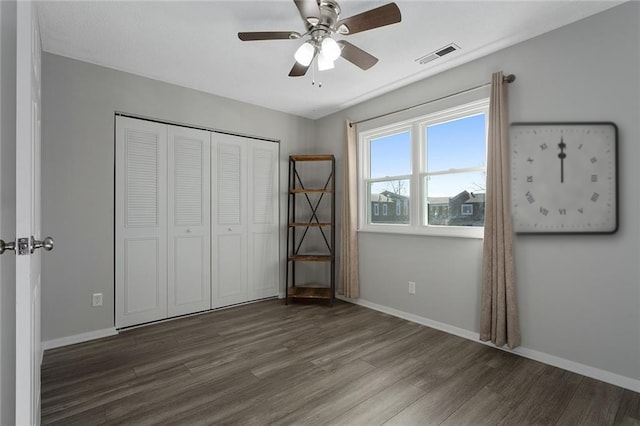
12:00
